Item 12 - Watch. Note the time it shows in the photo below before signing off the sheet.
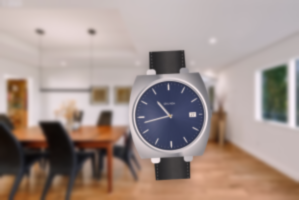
10:43
